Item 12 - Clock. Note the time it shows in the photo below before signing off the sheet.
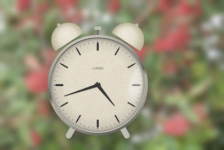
4:42
